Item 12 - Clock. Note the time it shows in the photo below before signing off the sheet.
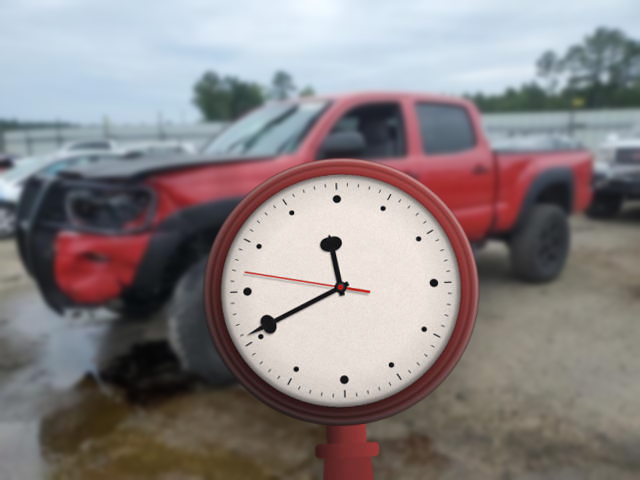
11:40:47
